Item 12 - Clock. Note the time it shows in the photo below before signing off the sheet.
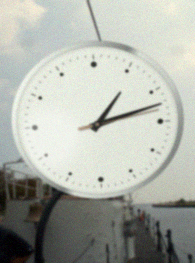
1:12:13
